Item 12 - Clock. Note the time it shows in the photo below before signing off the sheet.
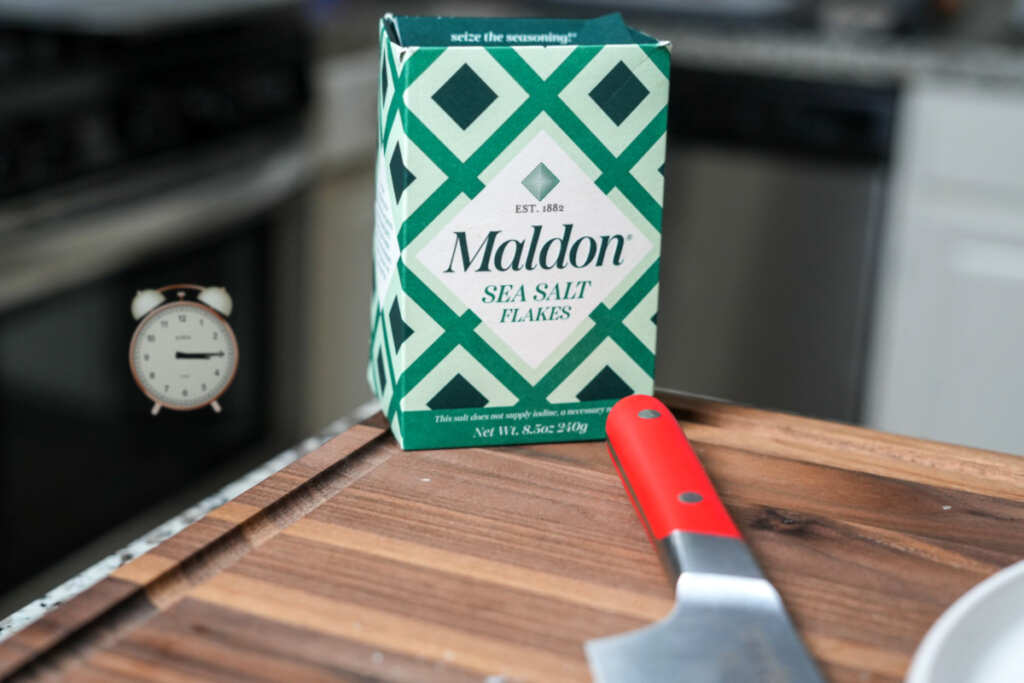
3:15
